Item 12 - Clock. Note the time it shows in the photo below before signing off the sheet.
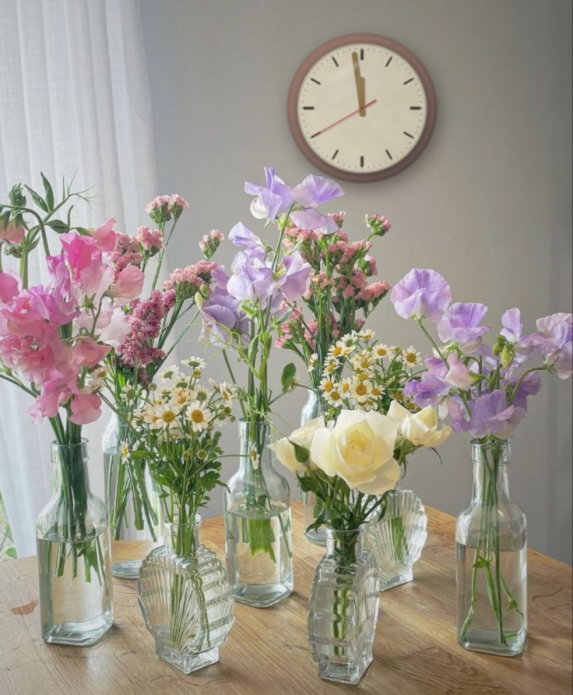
11:58:40
